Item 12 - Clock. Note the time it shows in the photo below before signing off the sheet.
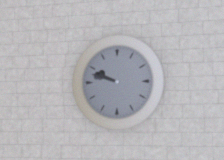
9:48
